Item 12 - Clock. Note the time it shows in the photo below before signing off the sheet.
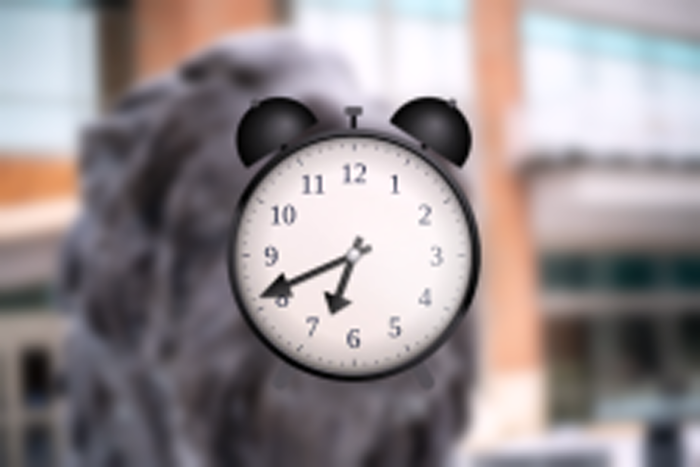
6:41
